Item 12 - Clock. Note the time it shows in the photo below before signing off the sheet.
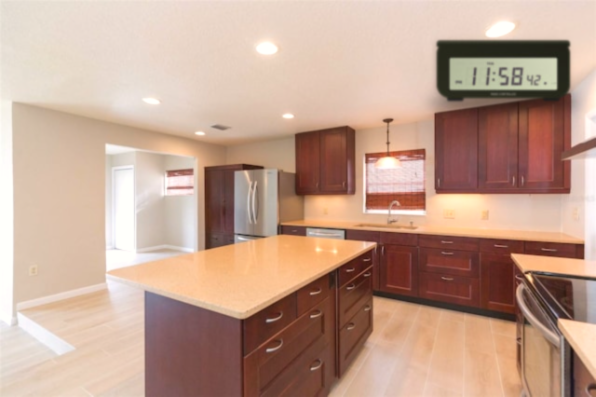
11:58
